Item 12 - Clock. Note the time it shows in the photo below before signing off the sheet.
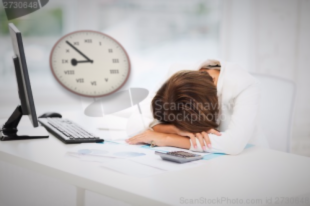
8:53
